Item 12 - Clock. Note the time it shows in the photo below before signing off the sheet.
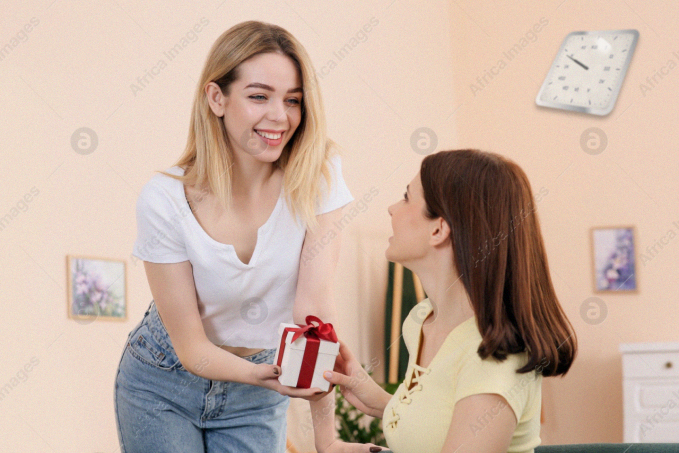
9:49
